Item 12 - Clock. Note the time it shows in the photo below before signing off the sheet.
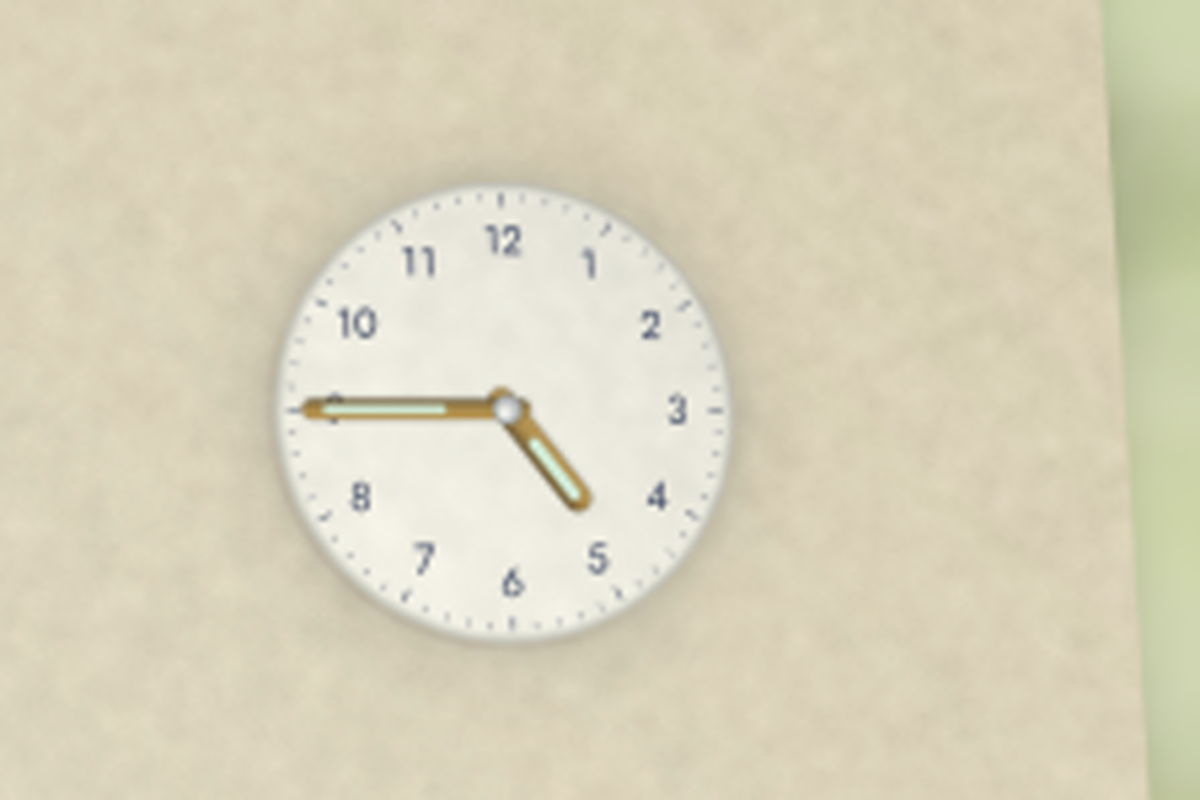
4:45
